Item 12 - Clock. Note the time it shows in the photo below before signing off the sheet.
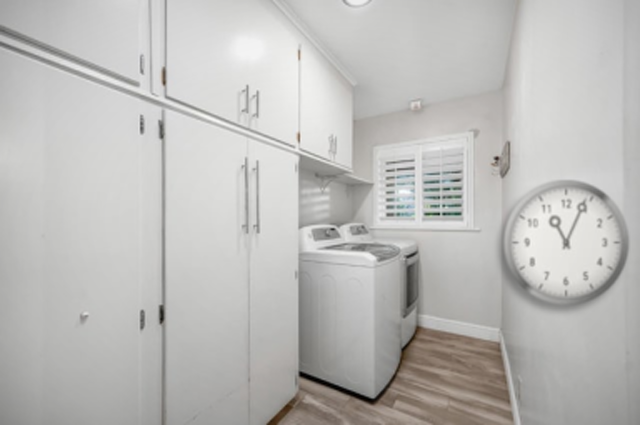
11:04
